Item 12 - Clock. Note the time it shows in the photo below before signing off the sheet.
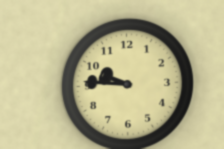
9:46
